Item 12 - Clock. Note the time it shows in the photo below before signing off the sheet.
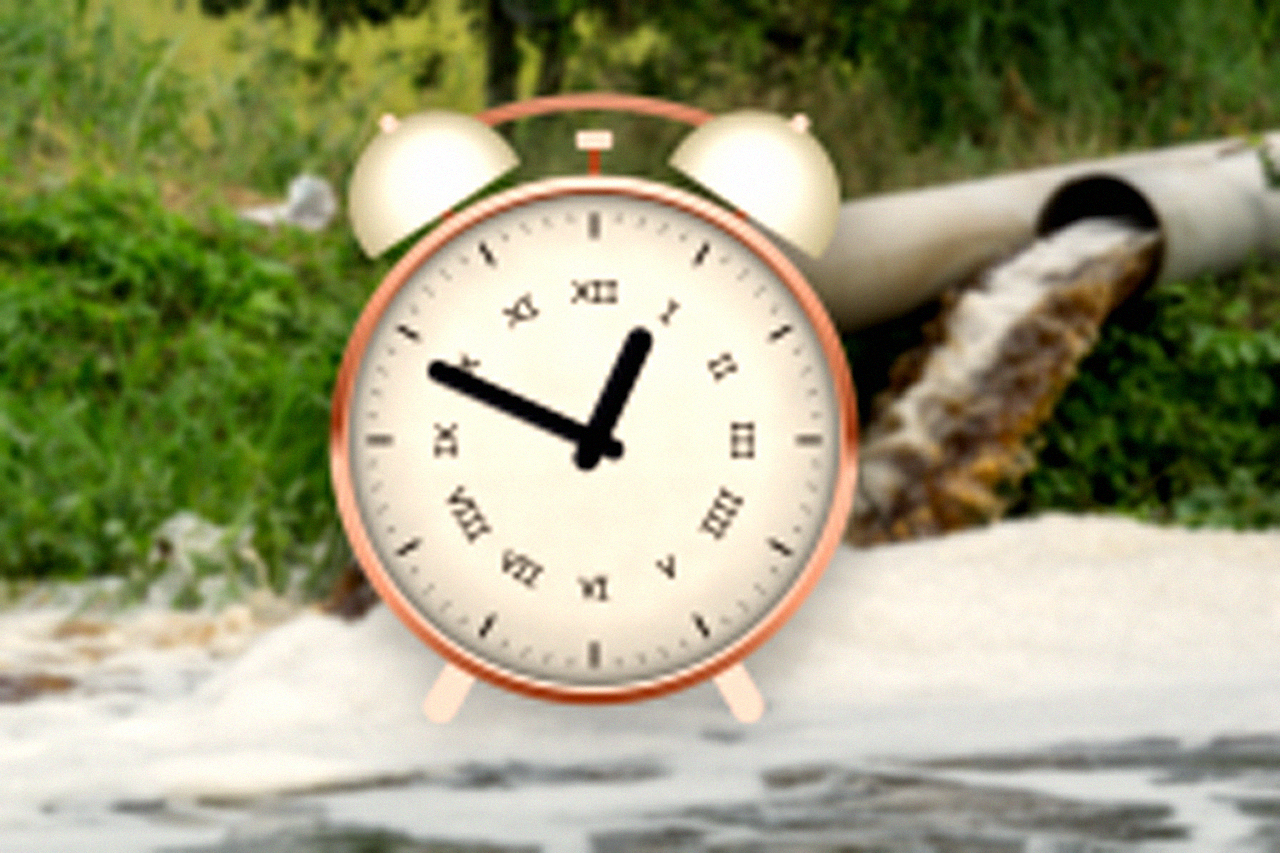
12:49
